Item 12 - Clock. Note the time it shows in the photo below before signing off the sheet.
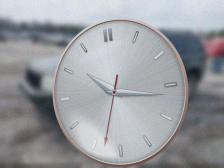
10:16:33
